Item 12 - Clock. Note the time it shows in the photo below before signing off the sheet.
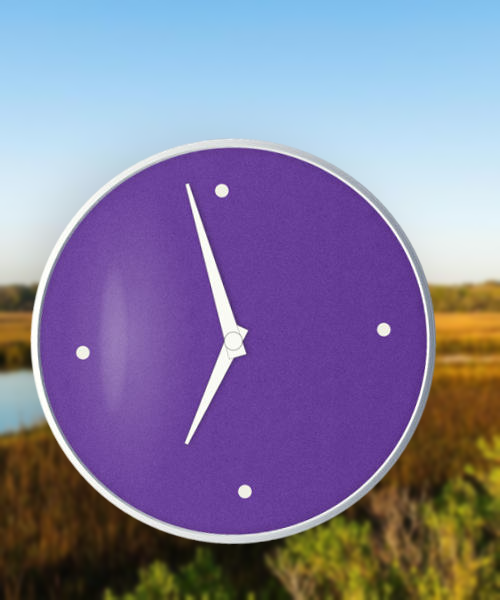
6:58
